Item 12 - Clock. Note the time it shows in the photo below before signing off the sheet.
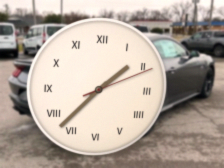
1:37:11
